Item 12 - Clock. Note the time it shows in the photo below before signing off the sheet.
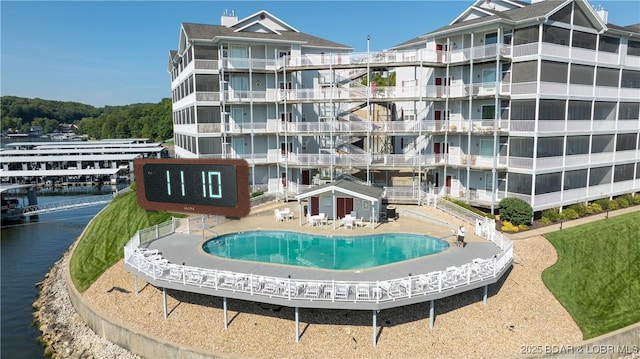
11:10
